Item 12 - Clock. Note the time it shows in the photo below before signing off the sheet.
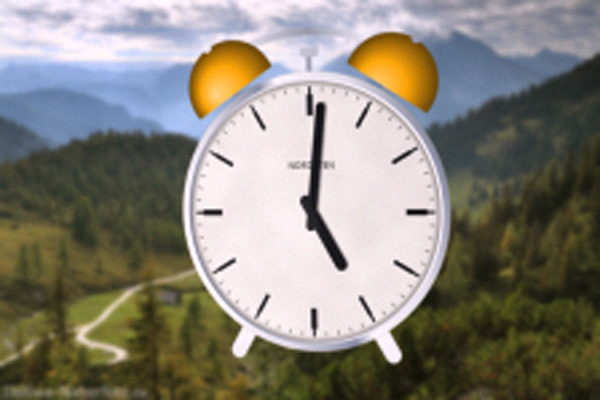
5:01
